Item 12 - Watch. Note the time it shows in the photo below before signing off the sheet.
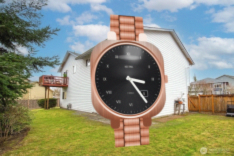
3:24
